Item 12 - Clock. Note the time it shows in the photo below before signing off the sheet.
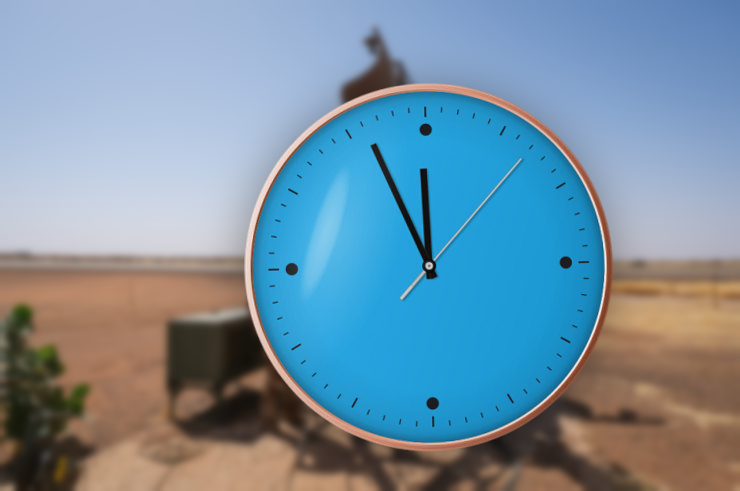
11:56:07
